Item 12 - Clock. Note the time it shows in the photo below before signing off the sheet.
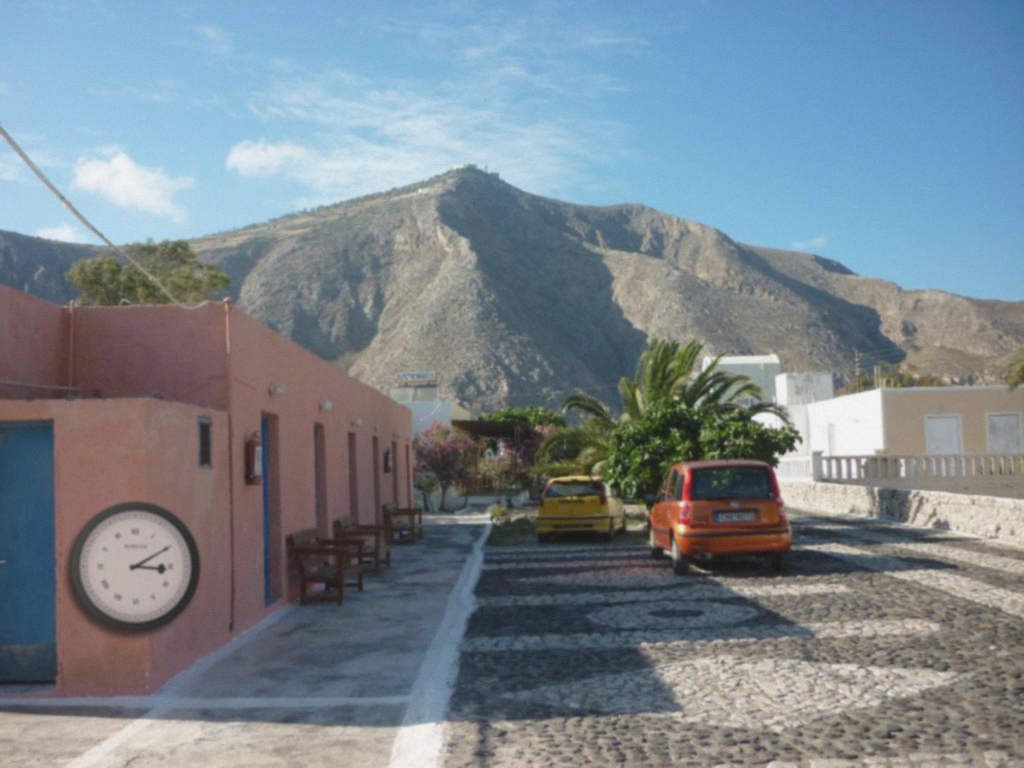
3:10
